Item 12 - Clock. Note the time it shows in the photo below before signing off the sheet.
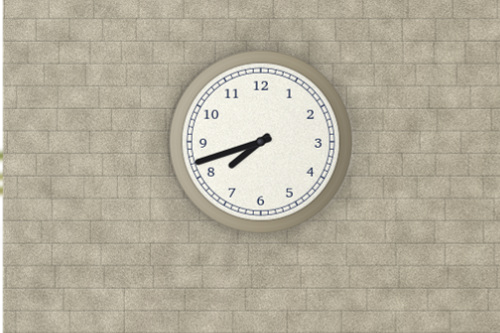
7:42
